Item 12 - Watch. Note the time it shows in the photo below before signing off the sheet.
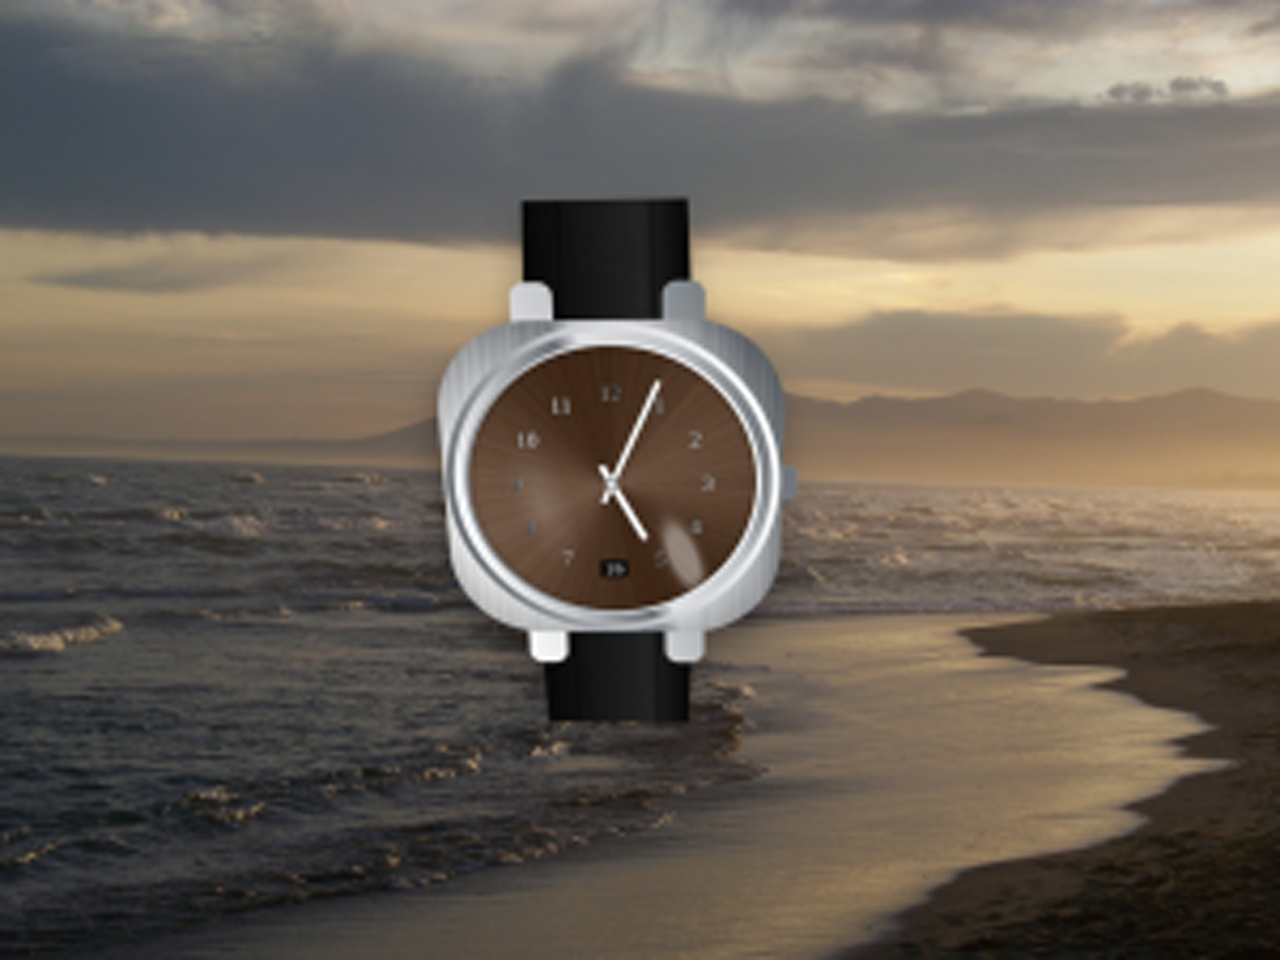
5:04
